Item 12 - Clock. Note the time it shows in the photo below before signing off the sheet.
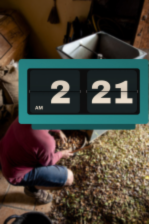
2:21
